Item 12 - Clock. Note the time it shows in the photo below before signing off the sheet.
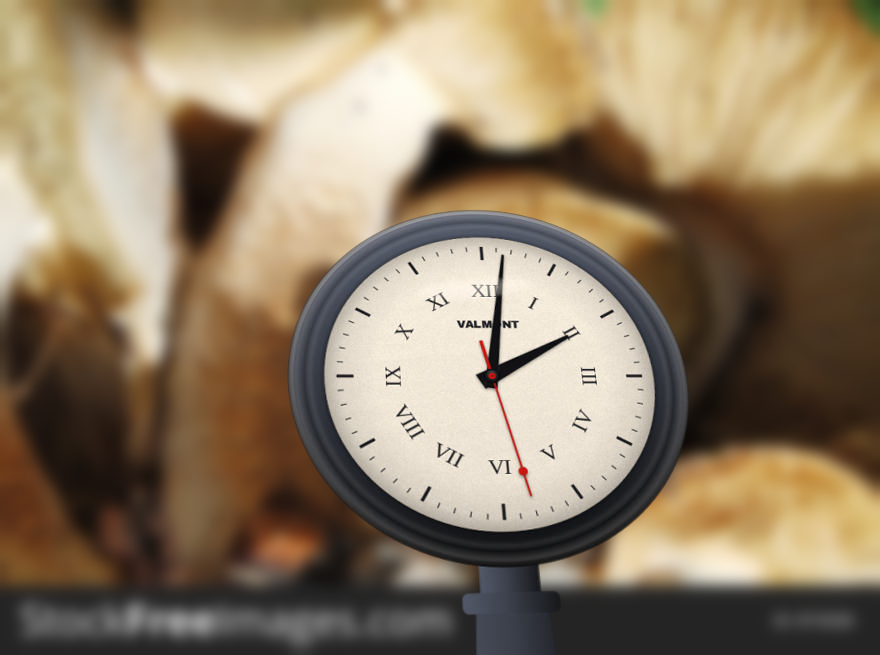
2:01:28
